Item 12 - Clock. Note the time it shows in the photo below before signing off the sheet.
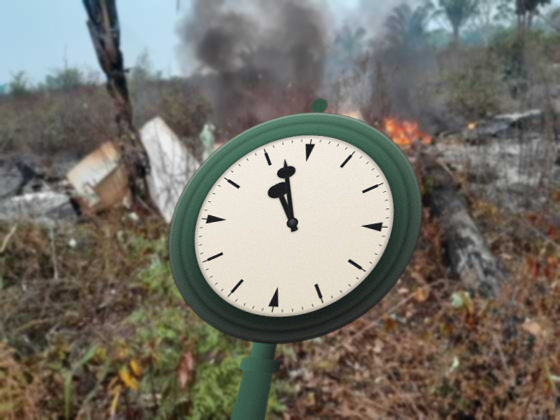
10:57
